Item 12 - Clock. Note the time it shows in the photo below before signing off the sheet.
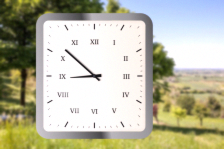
8:52
